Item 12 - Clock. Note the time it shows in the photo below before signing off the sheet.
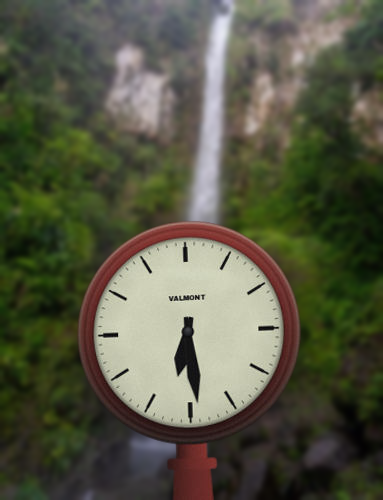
6:29
